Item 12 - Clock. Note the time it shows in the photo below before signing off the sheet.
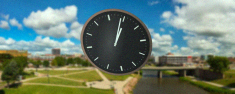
1:04
